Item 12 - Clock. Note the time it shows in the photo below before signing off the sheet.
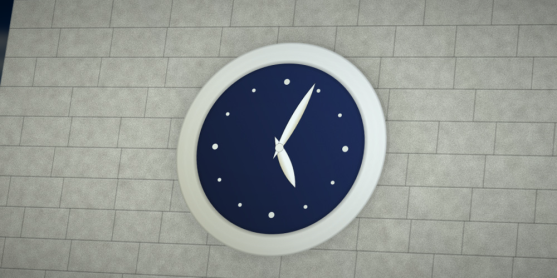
5:04
